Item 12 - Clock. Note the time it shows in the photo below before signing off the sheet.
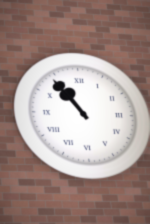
10:54
